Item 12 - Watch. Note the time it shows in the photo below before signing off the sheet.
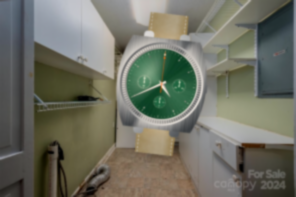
4:40
